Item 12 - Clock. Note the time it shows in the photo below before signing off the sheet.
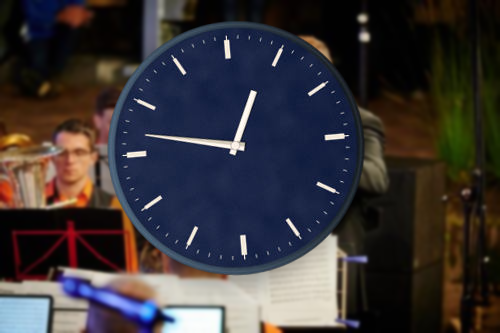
12:47
